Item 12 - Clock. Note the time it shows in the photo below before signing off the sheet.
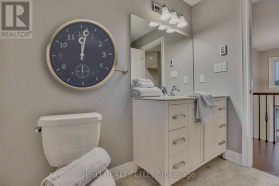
12:02
